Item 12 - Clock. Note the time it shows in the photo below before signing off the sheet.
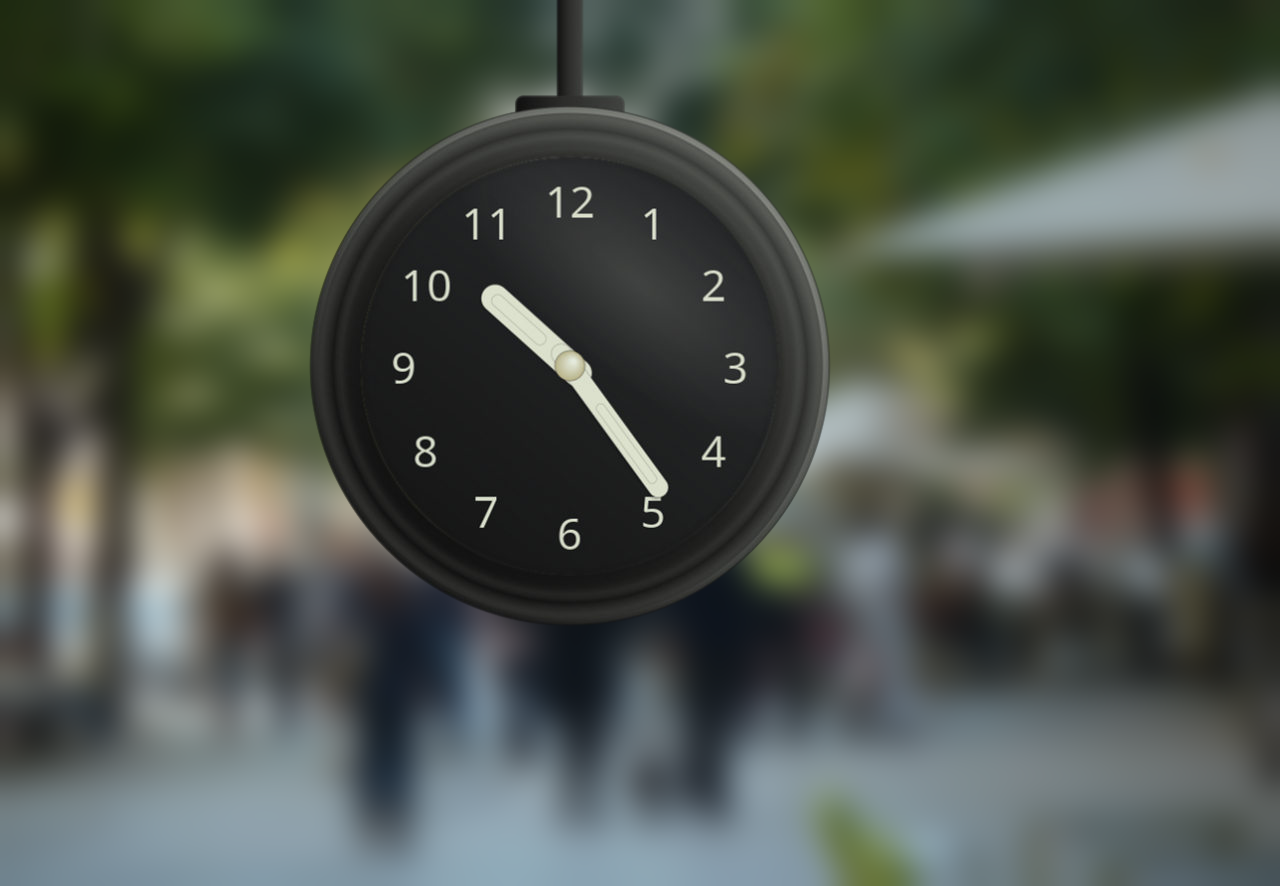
10:24
